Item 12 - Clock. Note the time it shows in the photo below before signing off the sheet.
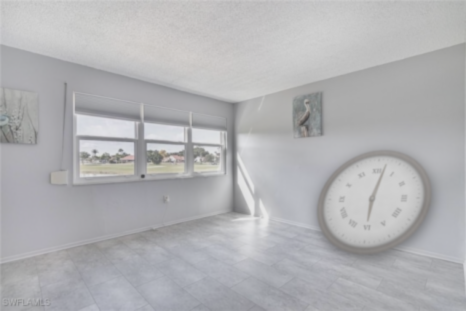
6:02
